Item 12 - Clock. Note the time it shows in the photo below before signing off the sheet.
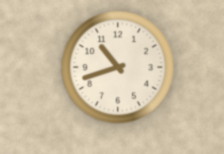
10:42
